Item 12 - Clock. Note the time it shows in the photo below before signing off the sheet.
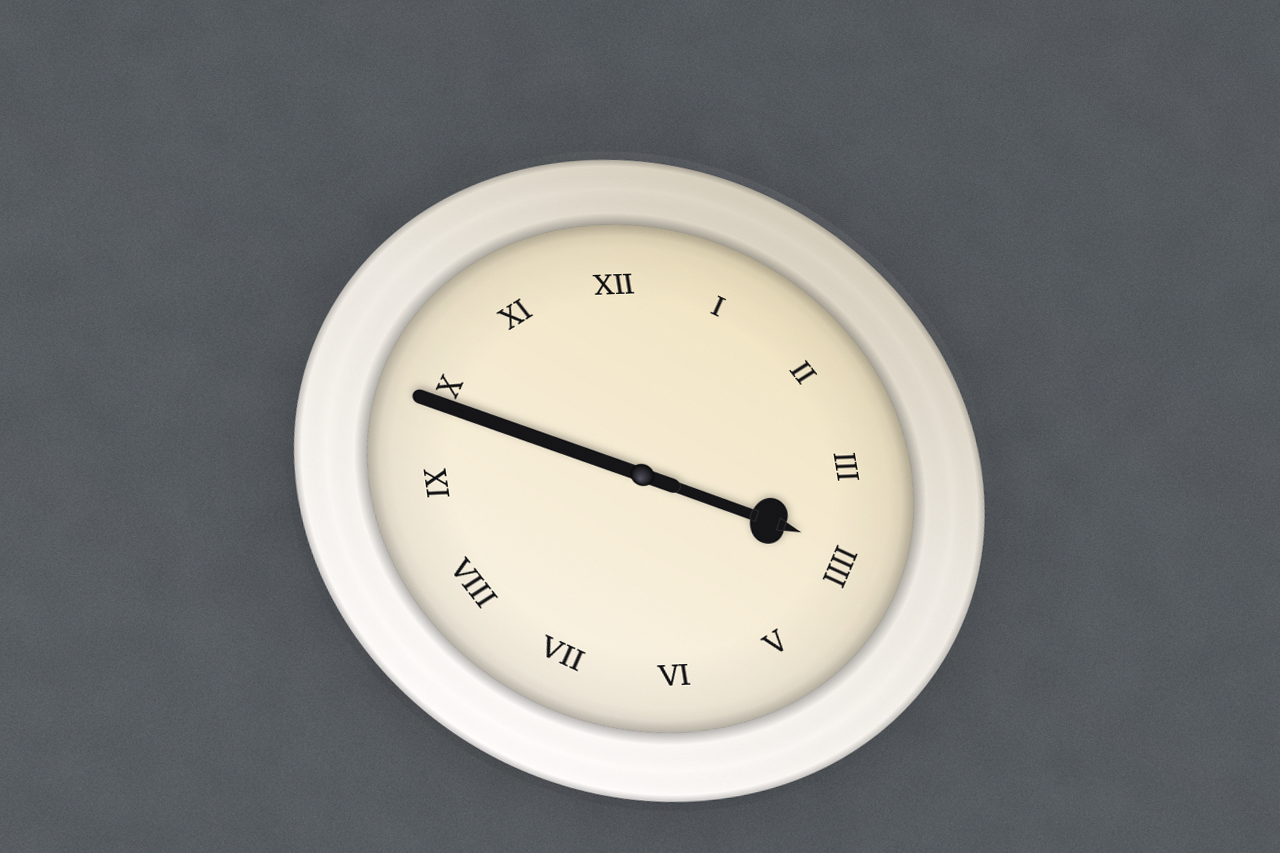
3:49
